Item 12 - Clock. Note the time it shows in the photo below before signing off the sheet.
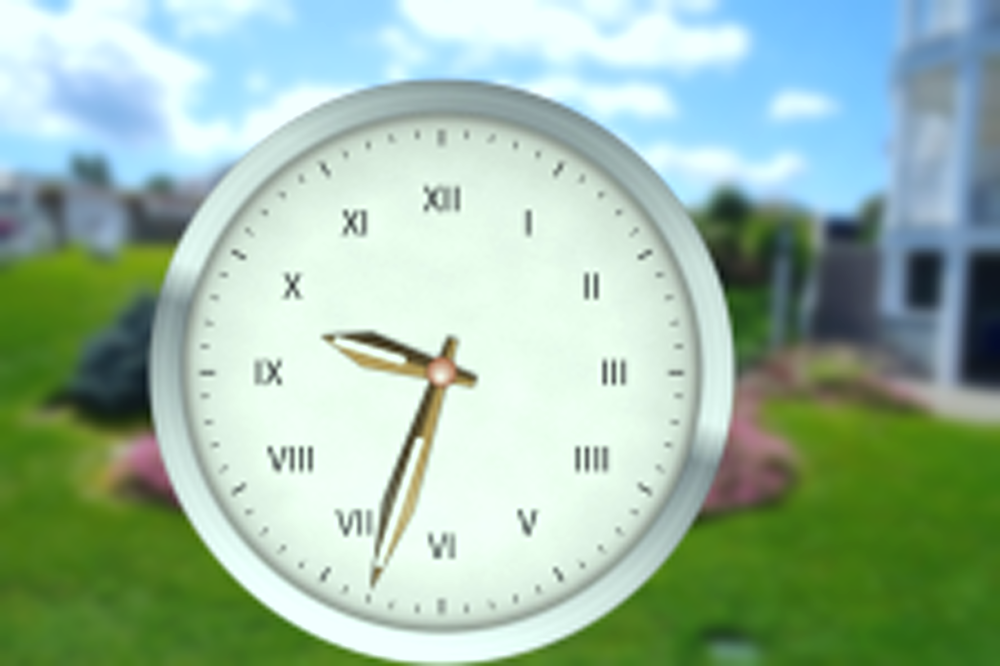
9:33
